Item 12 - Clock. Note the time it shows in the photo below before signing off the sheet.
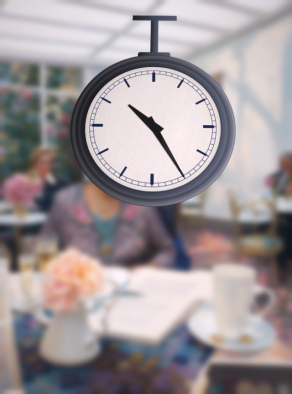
10:25
